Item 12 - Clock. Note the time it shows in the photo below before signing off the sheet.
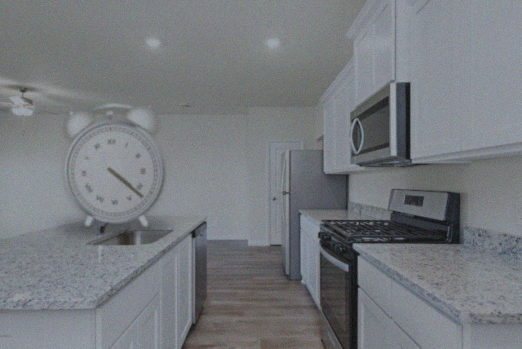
4:22
